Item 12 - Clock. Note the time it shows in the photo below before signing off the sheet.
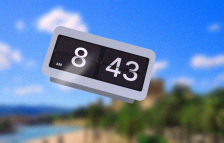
8:43
